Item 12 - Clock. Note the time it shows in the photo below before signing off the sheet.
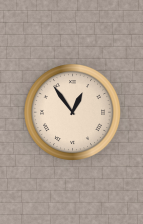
12:54
